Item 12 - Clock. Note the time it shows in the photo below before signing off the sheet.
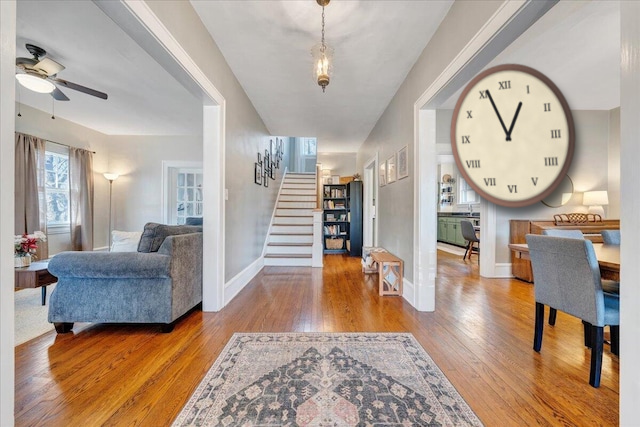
12:56
